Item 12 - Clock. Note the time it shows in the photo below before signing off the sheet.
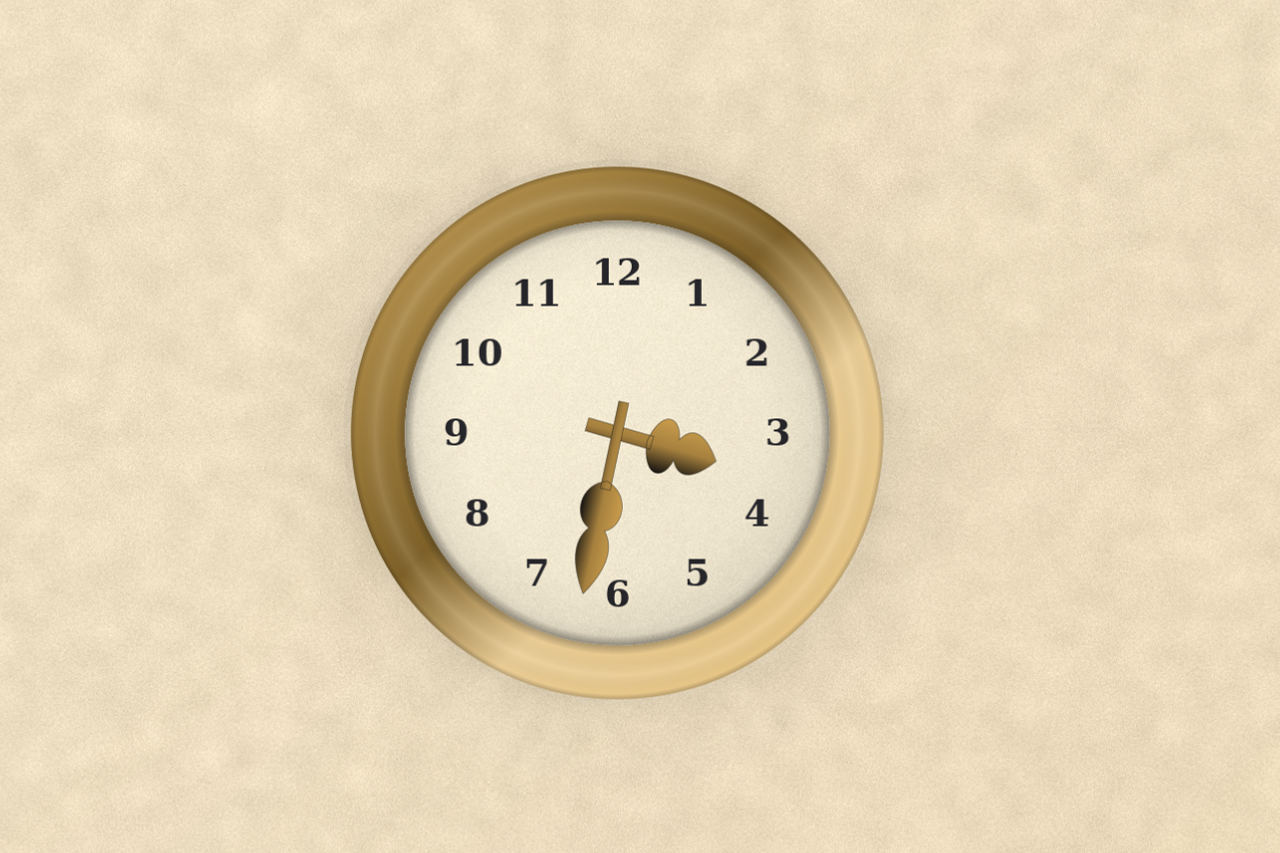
3:32
